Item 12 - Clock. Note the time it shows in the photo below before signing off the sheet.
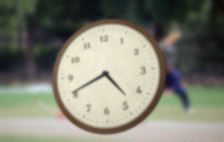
4:41
